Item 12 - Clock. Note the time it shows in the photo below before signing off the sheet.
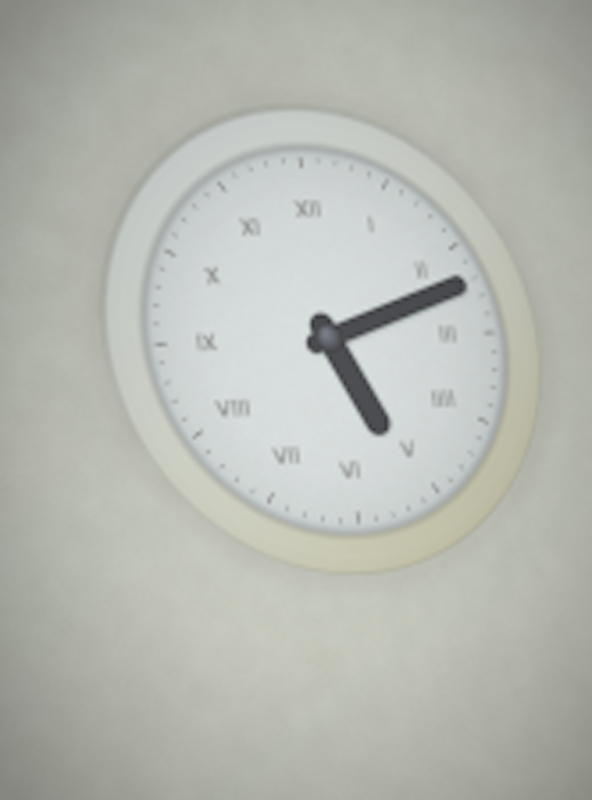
5:12
